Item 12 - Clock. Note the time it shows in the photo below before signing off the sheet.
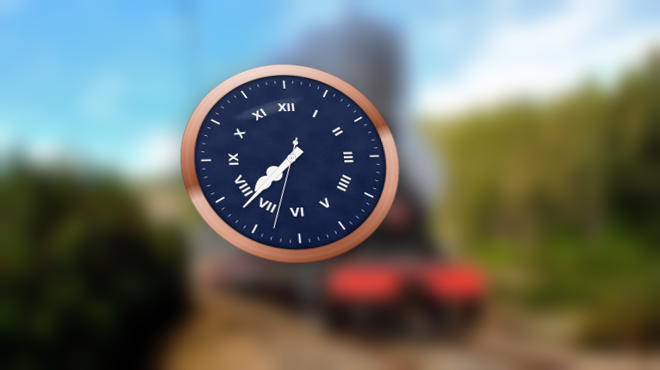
7:37:33
